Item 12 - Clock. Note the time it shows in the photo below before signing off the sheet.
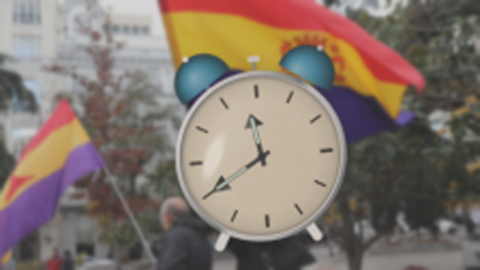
11:40
